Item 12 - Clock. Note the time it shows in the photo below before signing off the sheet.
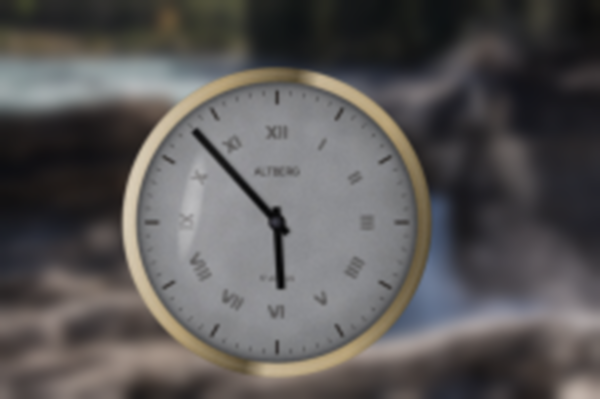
5:53
